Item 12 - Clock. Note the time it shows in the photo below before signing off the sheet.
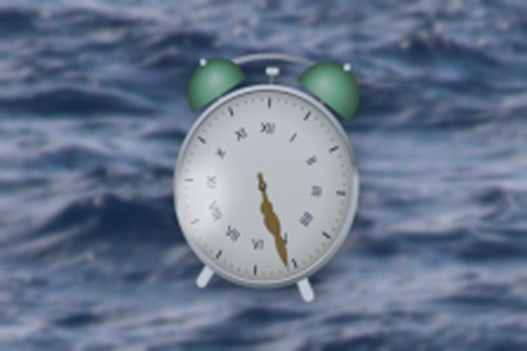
5:26
